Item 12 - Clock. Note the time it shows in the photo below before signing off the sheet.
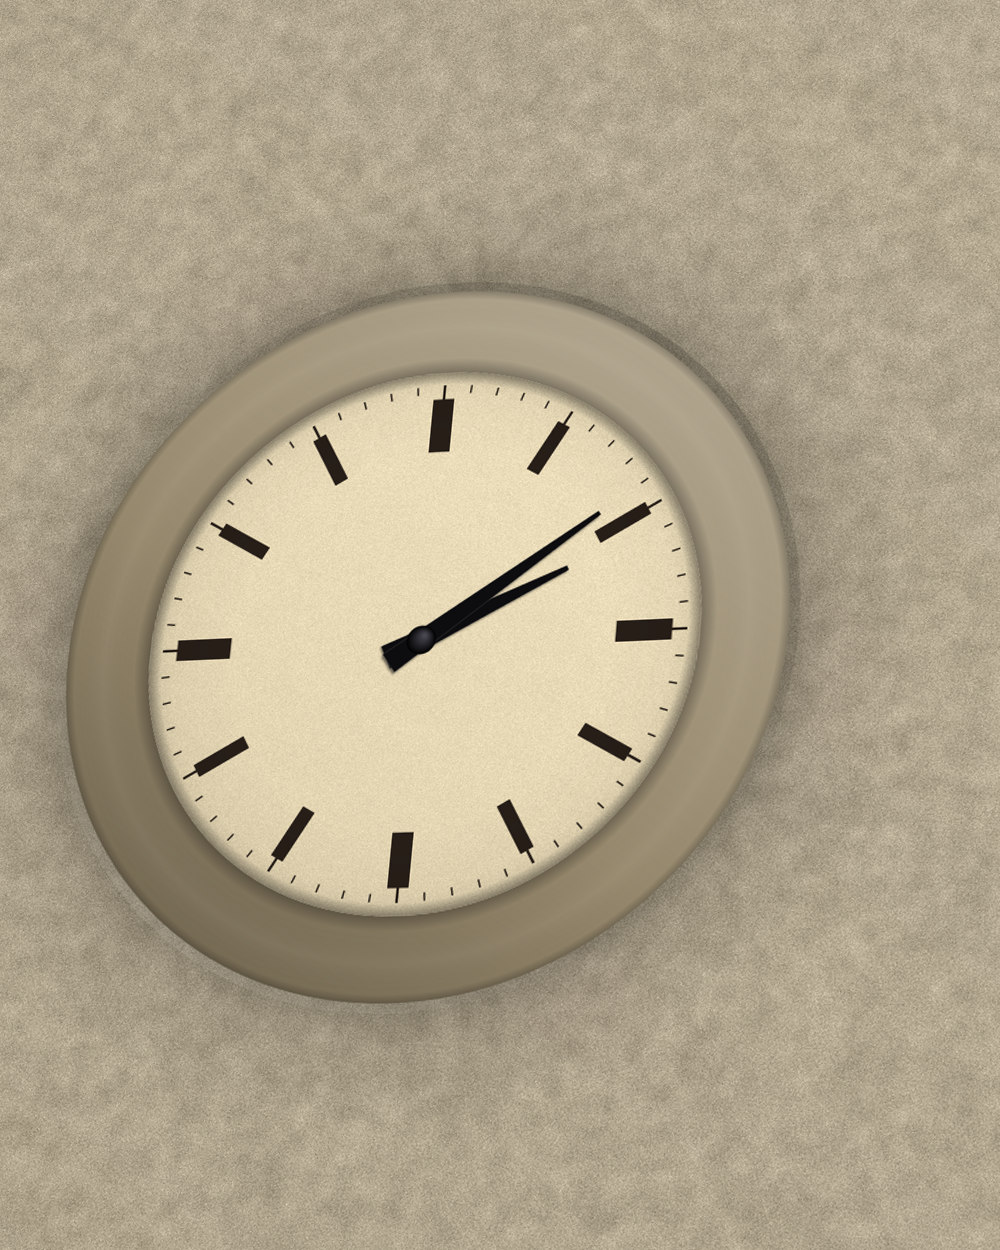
2:09
